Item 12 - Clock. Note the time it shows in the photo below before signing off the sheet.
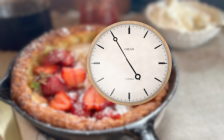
4:55
